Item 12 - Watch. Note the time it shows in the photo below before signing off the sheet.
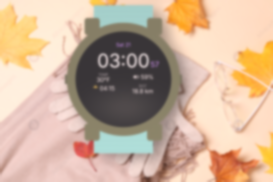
3:00
